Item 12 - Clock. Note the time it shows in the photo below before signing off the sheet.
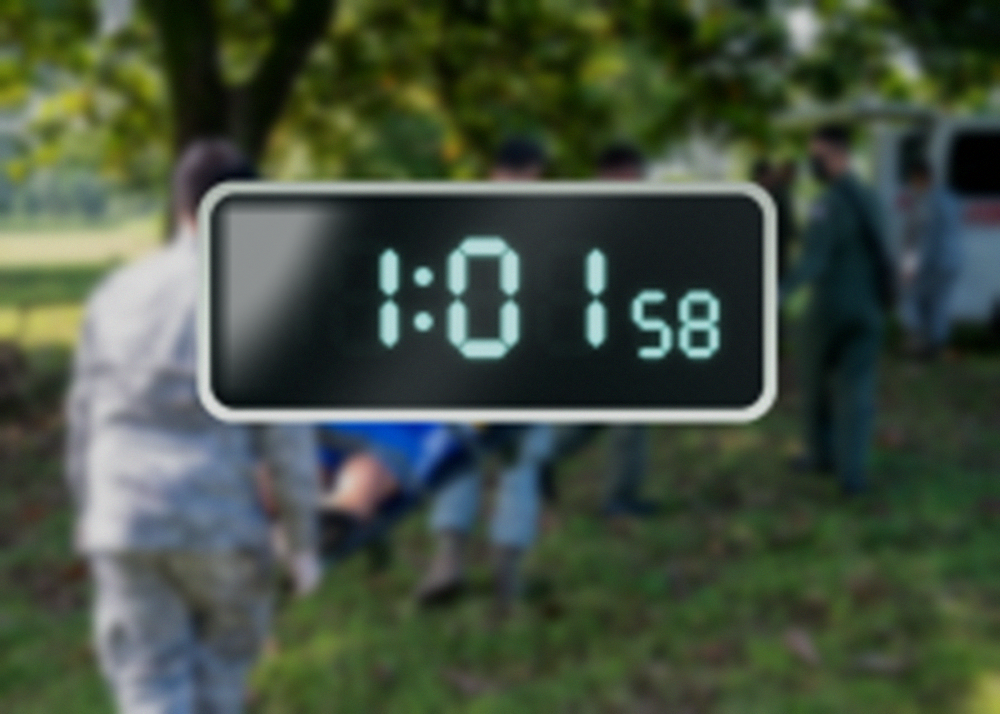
1:01:58
